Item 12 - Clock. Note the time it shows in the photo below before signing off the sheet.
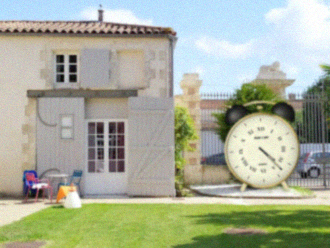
4:23
